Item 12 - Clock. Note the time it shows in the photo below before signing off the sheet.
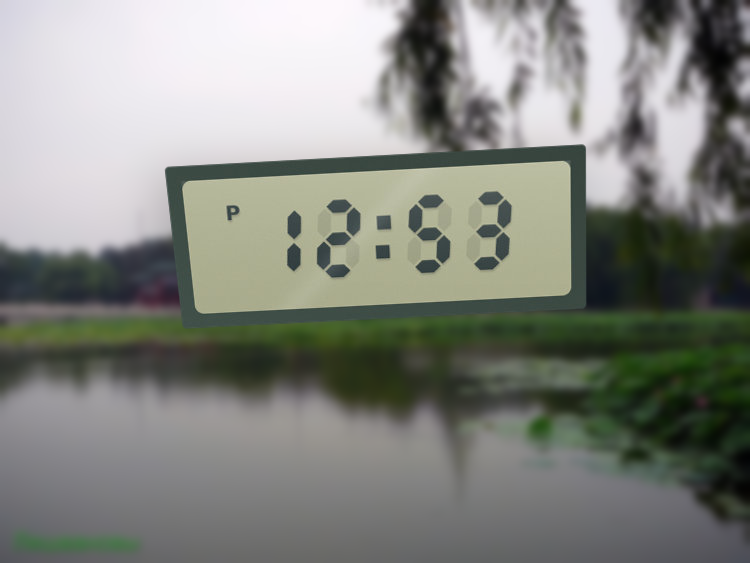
12:53
